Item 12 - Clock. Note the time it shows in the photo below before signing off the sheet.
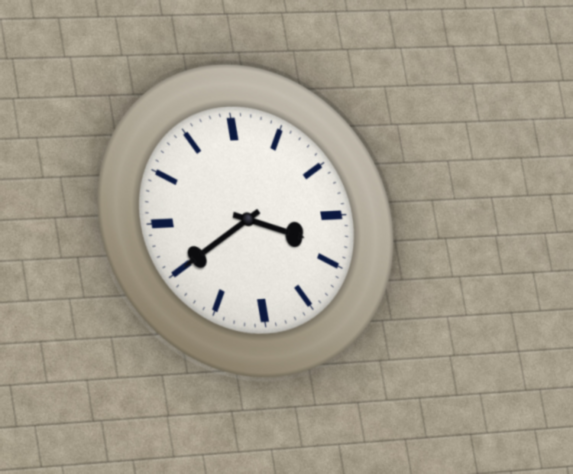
3:40
